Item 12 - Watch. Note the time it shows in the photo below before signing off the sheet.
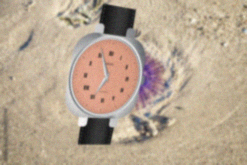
6:56
